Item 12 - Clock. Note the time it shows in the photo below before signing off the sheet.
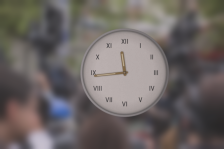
11:44
